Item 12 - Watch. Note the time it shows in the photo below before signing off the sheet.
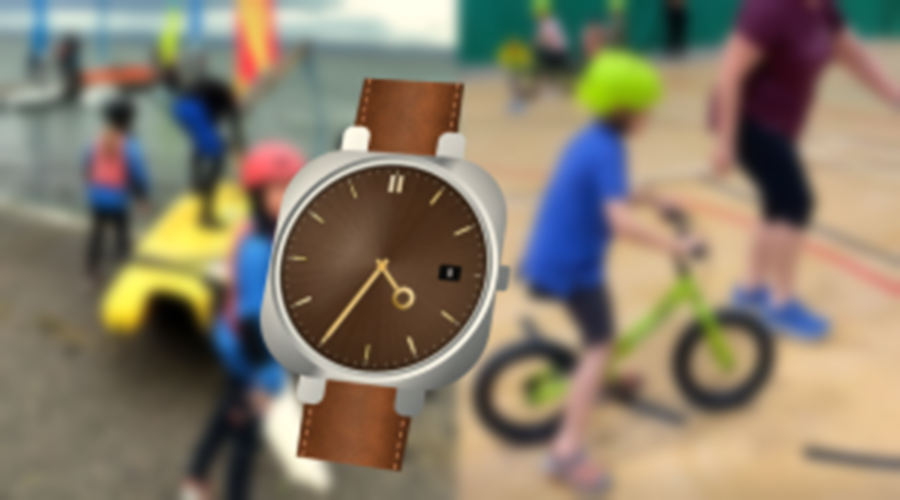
4:35
